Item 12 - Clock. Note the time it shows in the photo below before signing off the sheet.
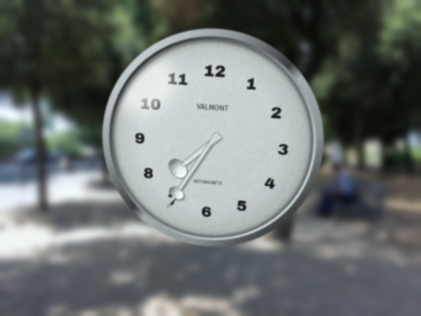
7:35
